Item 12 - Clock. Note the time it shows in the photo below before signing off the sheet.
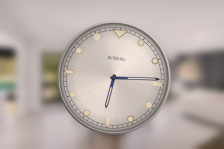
6:14
